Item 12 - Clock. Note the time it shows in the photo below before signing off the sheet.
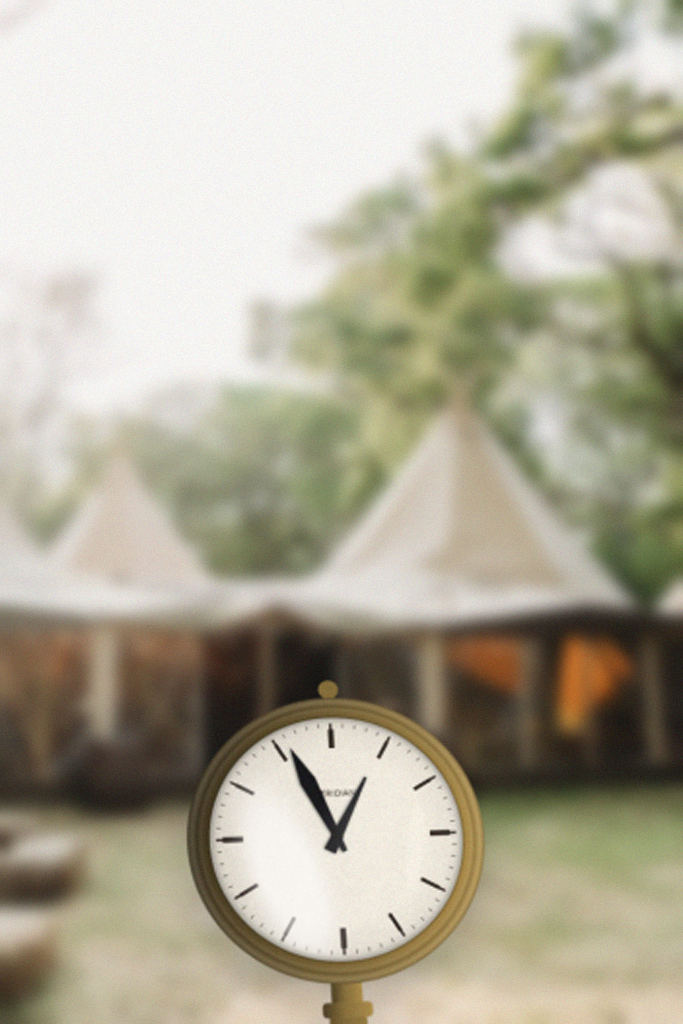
12:56
